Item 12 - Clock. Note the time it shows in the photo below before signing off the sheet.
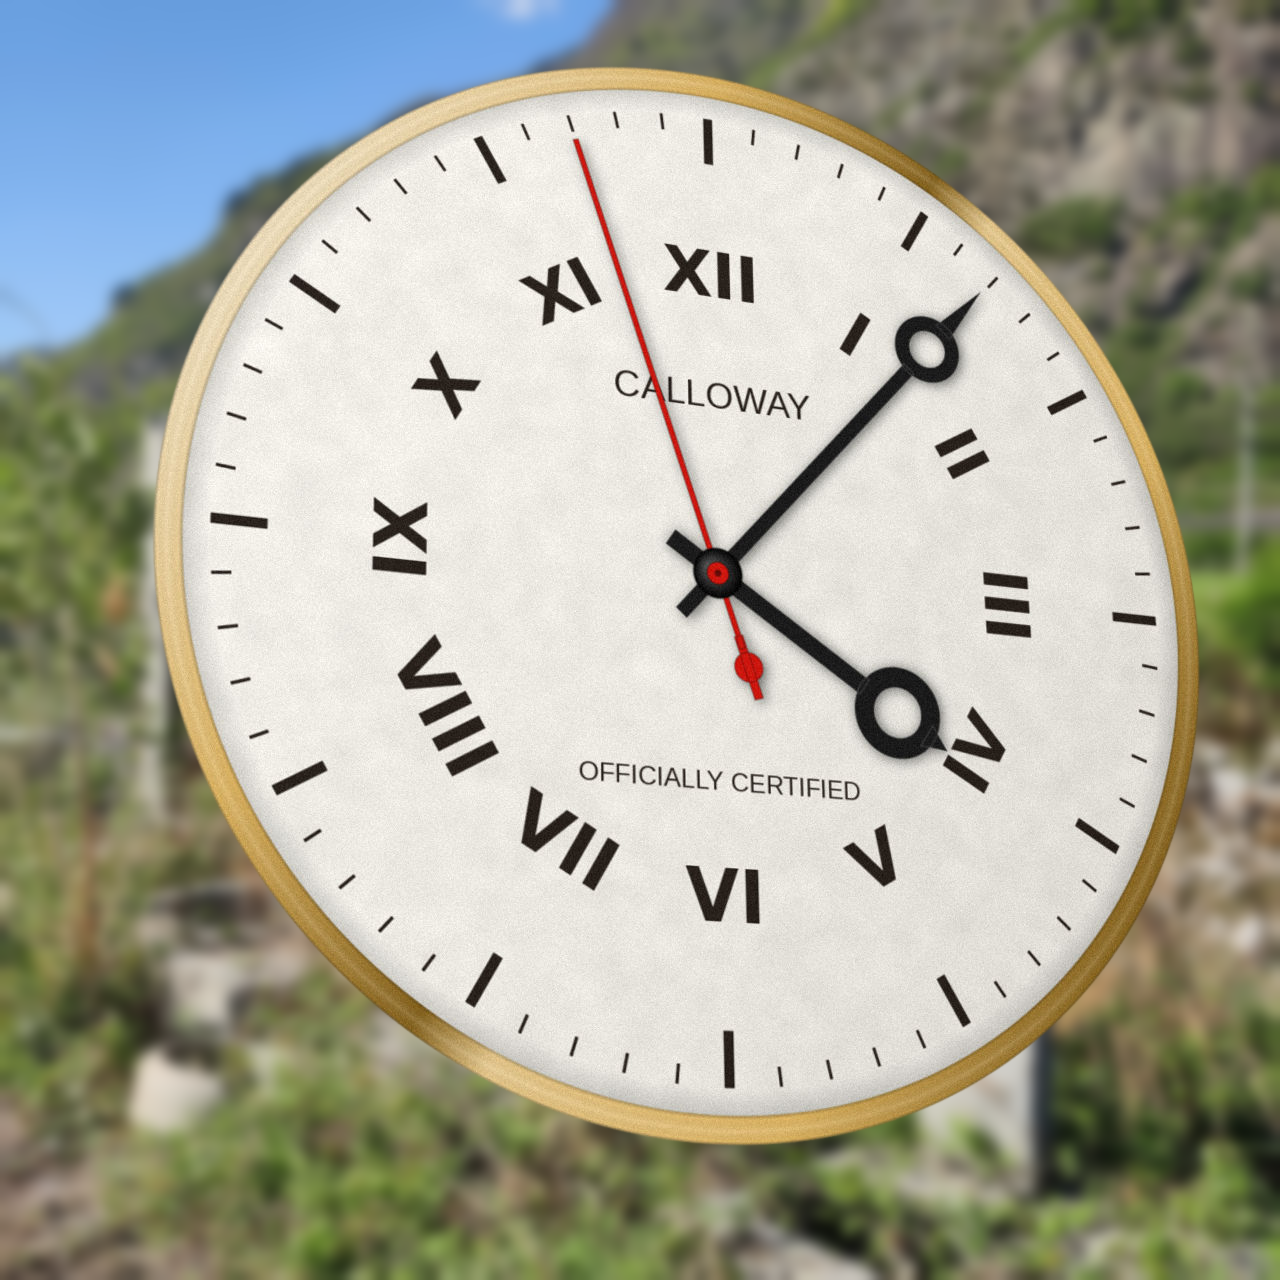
4:06:57
